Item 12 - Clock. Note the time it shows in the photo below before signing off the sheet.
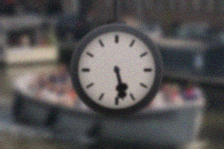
5:28
